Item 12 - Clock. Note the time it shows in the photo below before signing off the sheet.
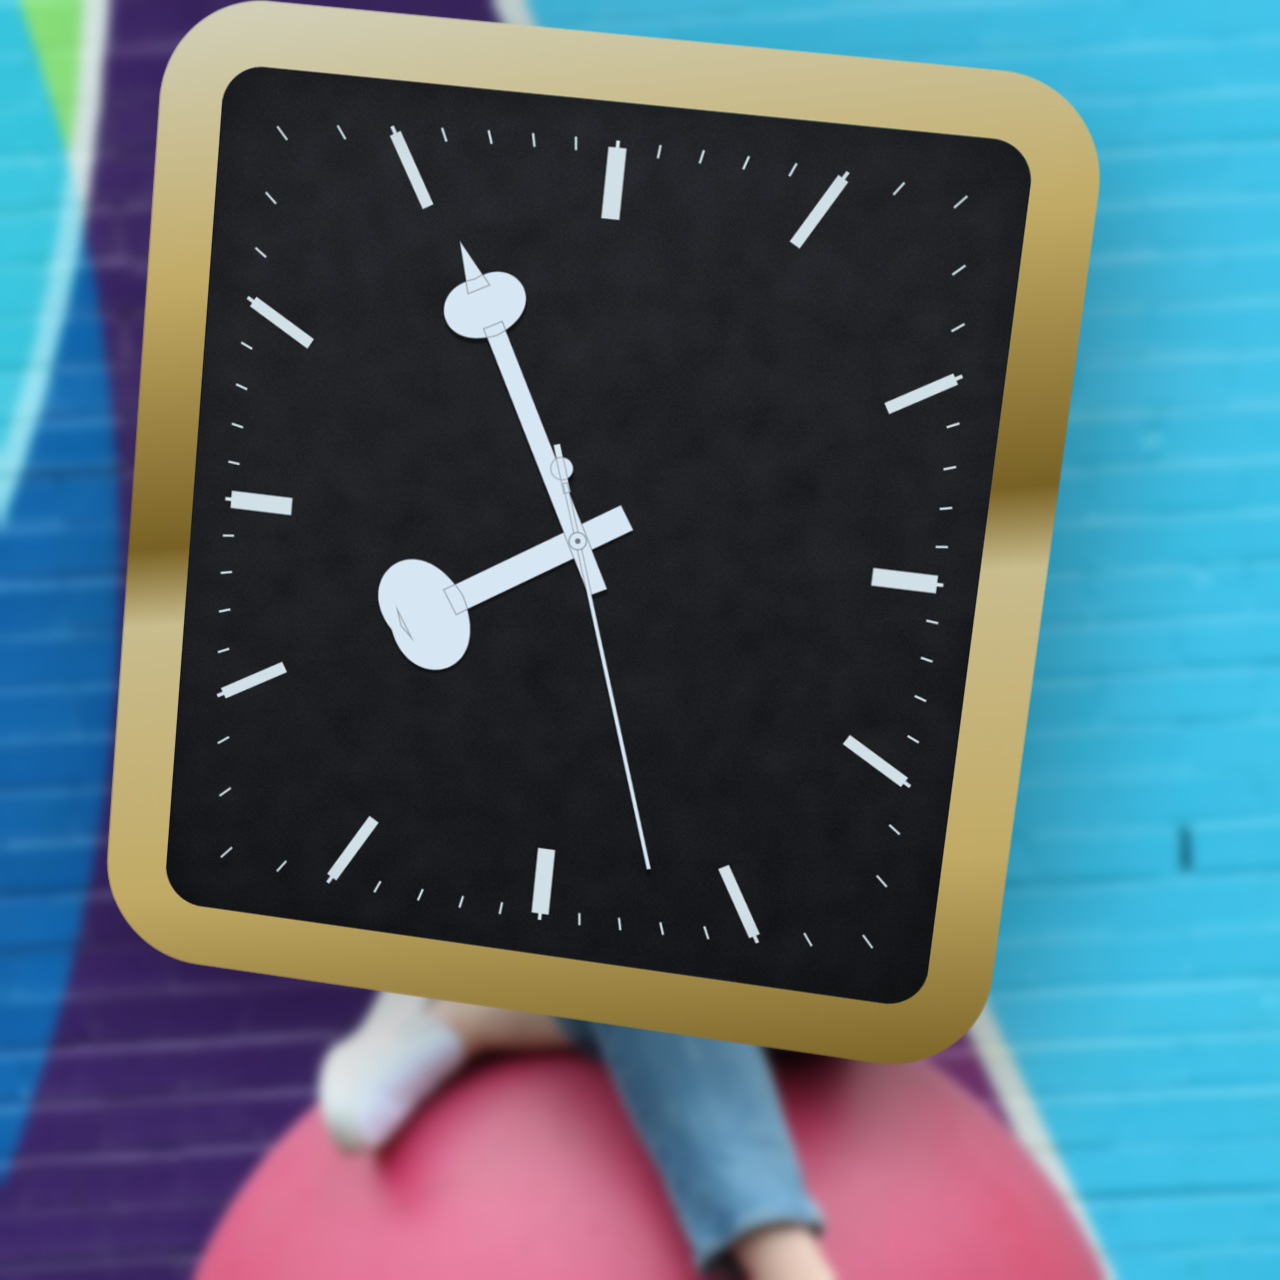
7:55:27
